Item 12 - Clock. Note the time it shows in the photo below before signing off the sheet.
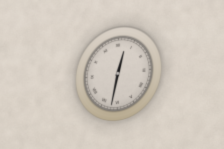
12:32
